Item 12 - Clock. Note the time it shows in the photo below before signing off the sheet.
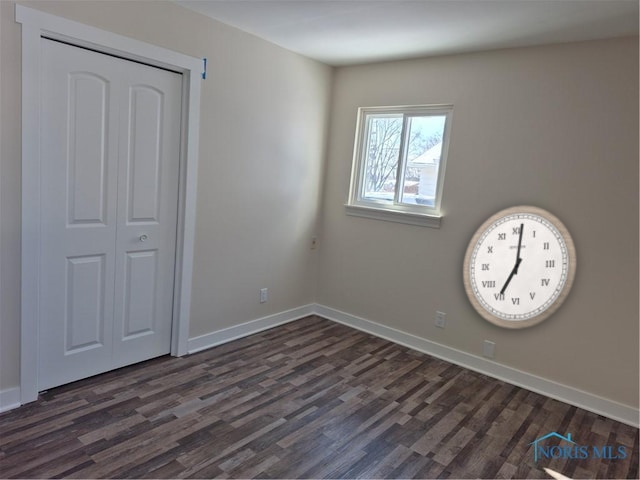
7:01
